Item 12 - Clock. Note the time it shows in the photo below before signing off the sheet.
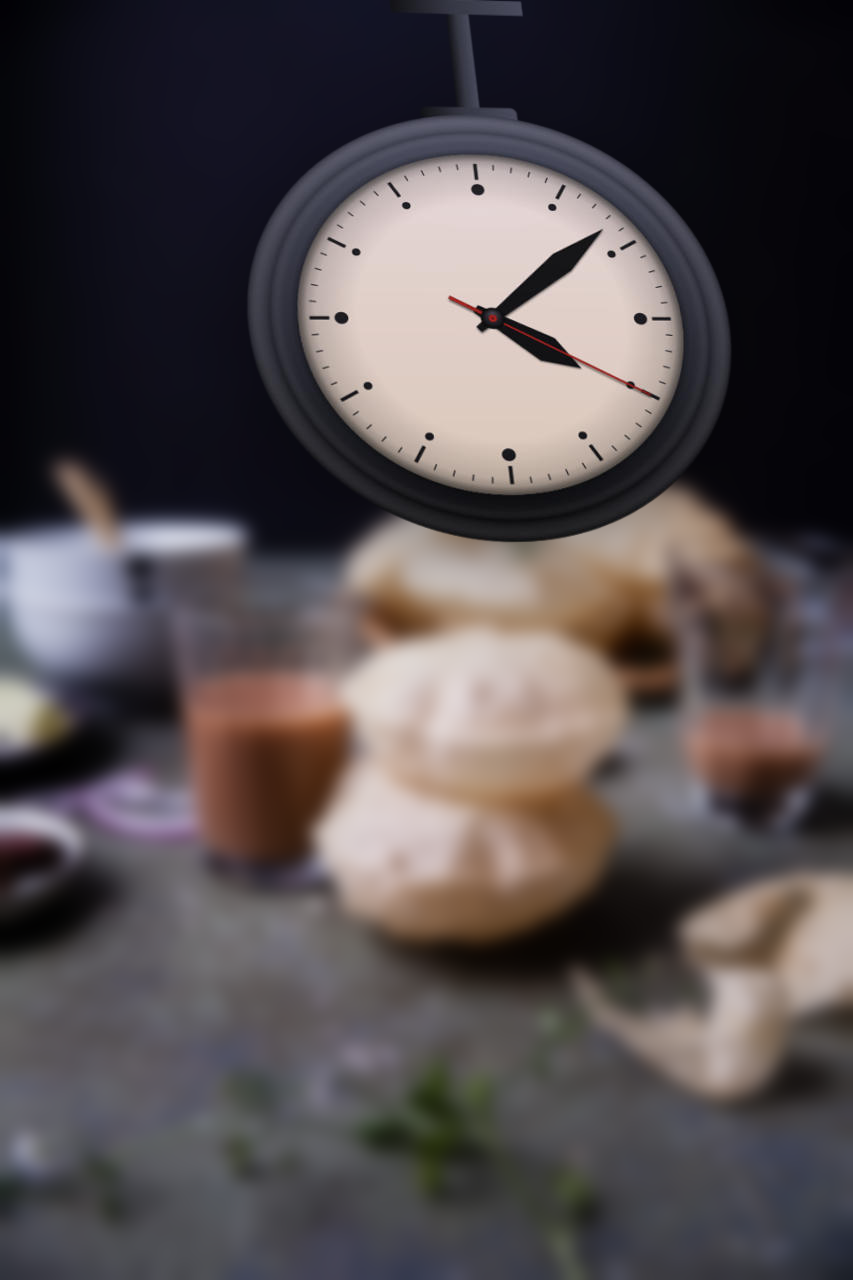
4:08:20
